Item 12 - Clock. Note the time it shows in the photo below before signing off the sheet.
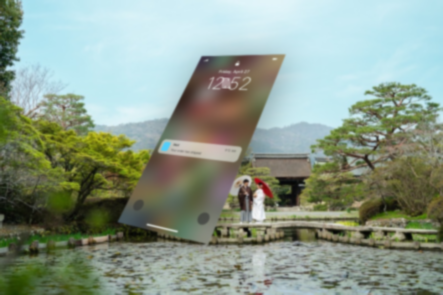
12:52
